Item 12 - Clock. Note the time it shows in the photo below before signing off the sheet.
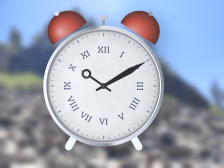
10:10
